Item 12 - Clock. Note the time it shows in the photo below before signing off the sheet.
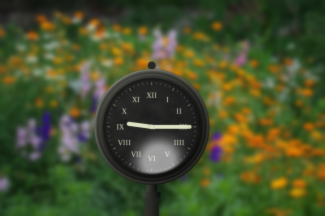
9:15
